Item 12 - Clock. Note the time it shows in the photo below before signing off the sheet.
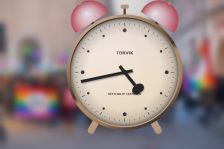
4:43
